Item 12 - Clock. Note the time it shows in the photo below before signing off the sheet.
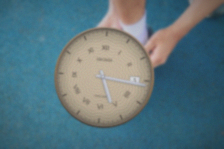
5:16
